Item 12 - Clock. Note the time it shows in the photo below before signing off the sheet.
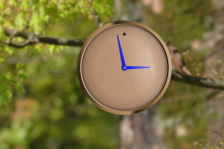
2:58
